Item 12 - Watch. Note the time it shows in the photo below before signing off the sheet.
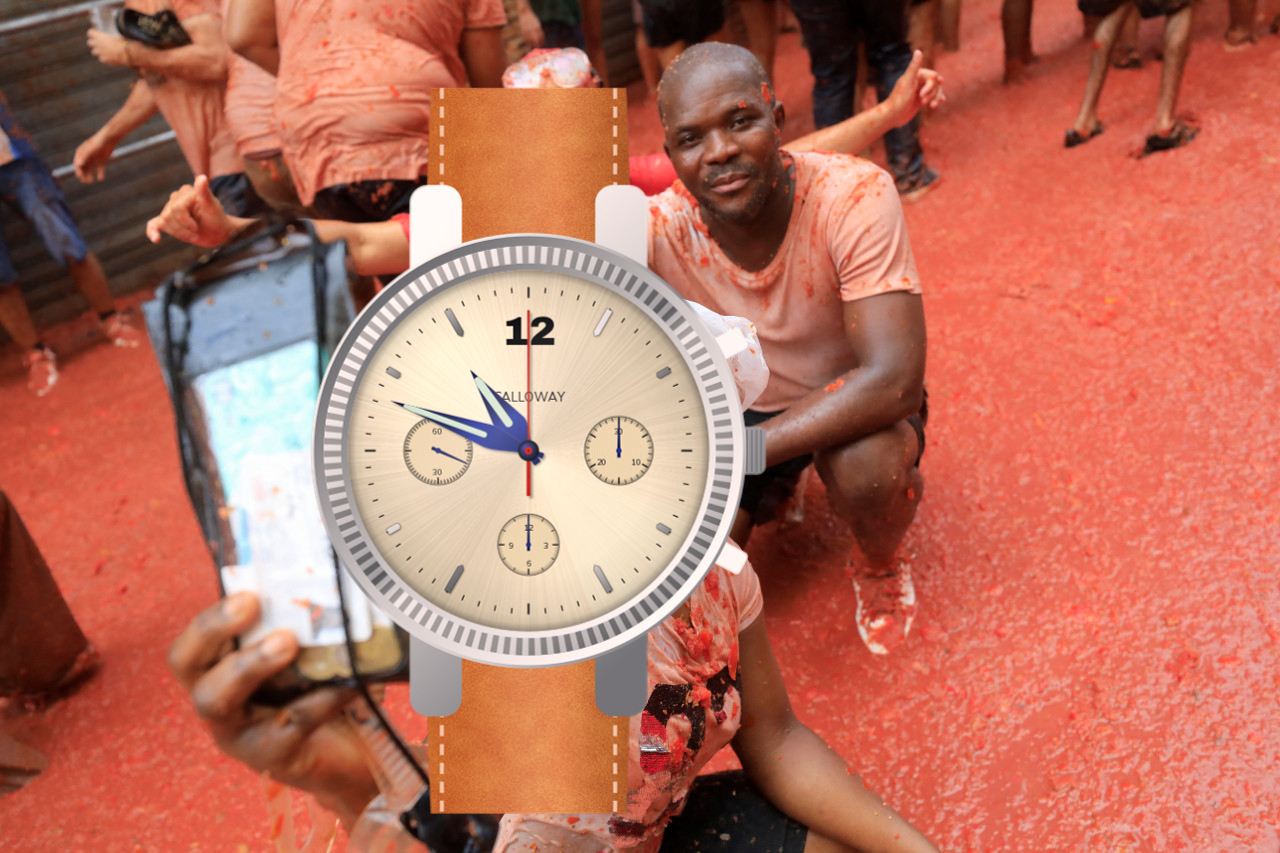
10:48:19
